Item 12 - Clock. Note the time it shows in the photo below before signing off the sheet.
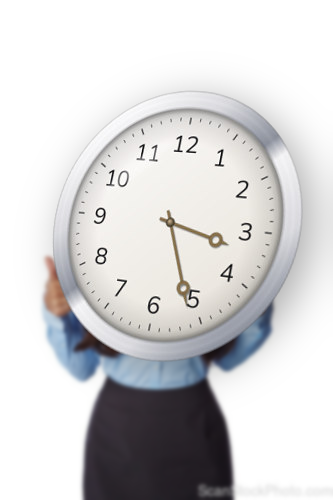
3:26
